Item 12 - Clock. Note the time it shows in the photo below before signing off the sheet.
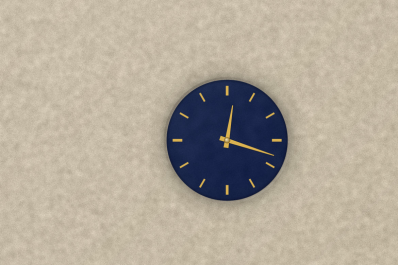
12:18
